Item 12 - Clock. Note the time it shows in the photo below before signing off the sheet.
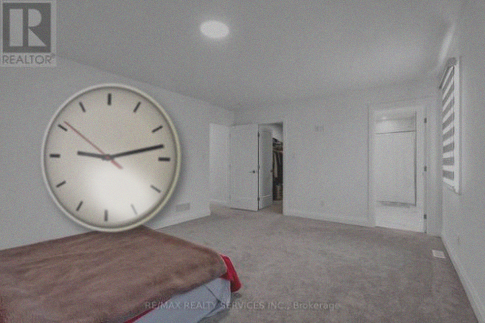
9:12:51
